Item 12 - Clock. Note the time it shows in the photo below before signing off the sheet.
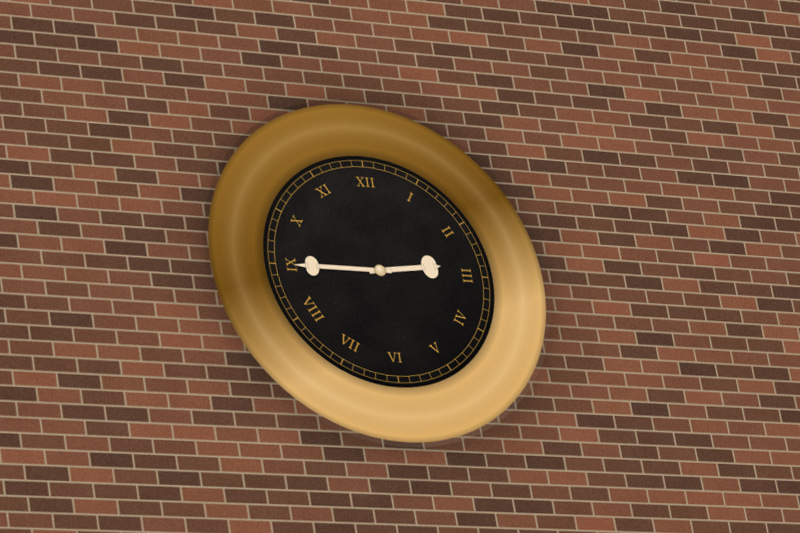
2:45
